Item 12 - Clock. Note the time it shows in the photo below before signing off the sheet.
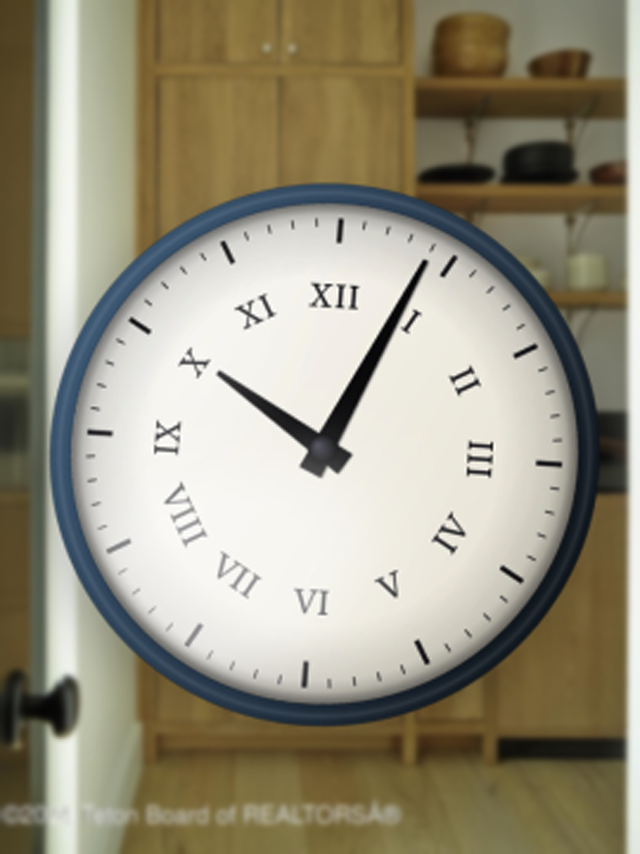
10:04
